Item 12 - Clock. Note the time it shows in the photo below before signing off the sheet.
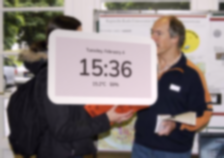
15:36
